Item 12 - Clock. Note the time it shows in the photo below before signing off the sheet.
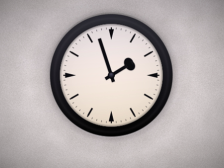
1:57
